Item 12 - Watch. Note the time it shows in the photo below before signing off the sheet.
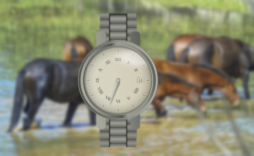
6:33
